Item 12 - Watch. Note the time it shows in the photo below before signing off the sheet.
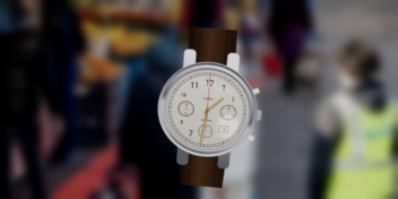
1:31
